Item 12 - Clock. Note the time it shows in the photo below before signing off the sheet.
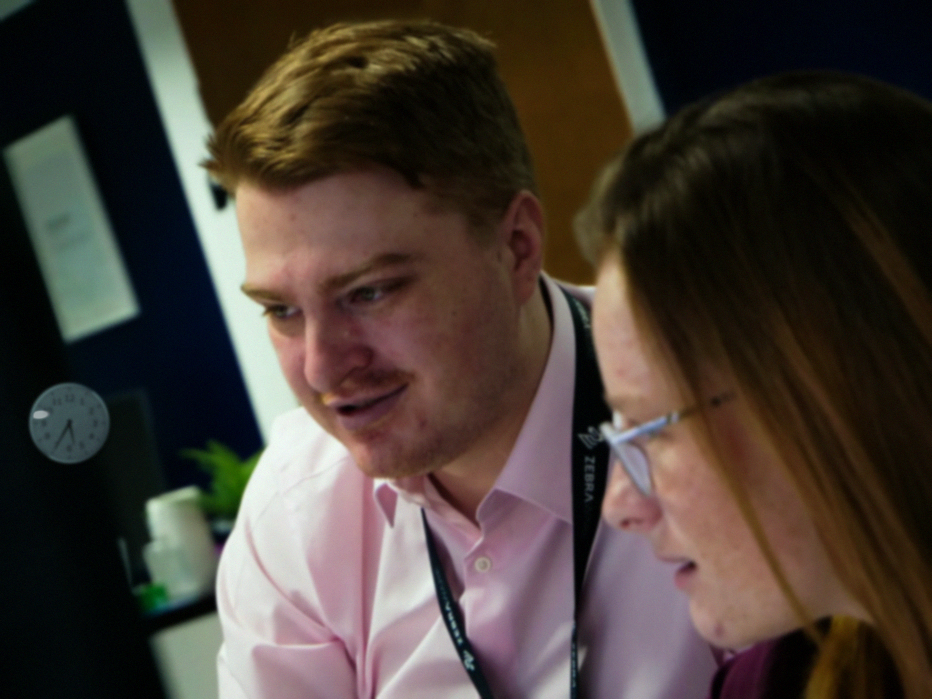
5:35
